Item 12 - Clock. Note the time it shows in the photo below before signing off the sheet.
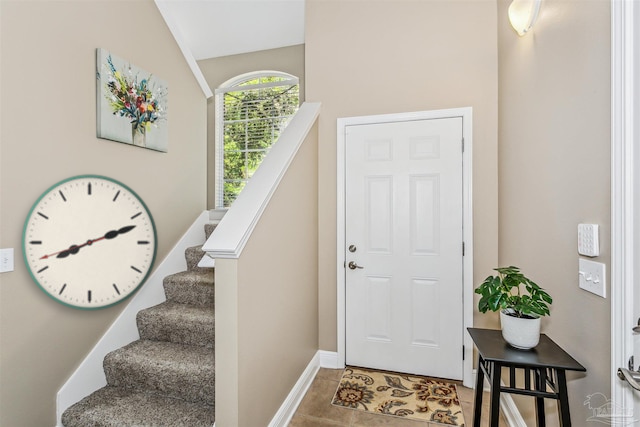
8:11:42
